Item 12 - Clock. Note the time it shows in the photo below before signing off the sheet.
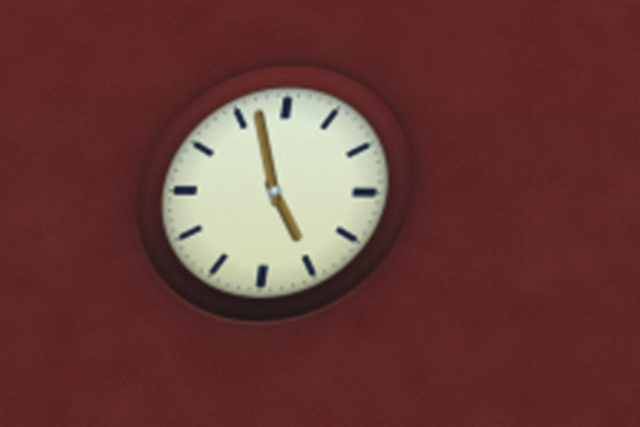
4:57
